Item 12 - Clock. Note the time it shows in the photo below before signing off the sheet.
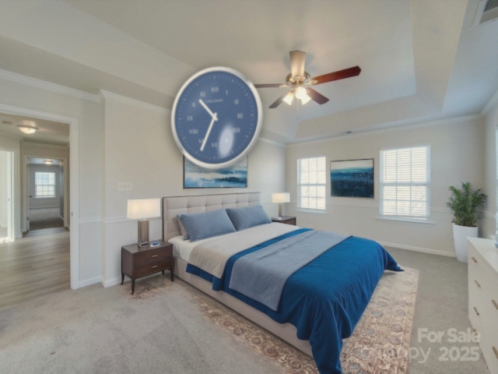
10:34
